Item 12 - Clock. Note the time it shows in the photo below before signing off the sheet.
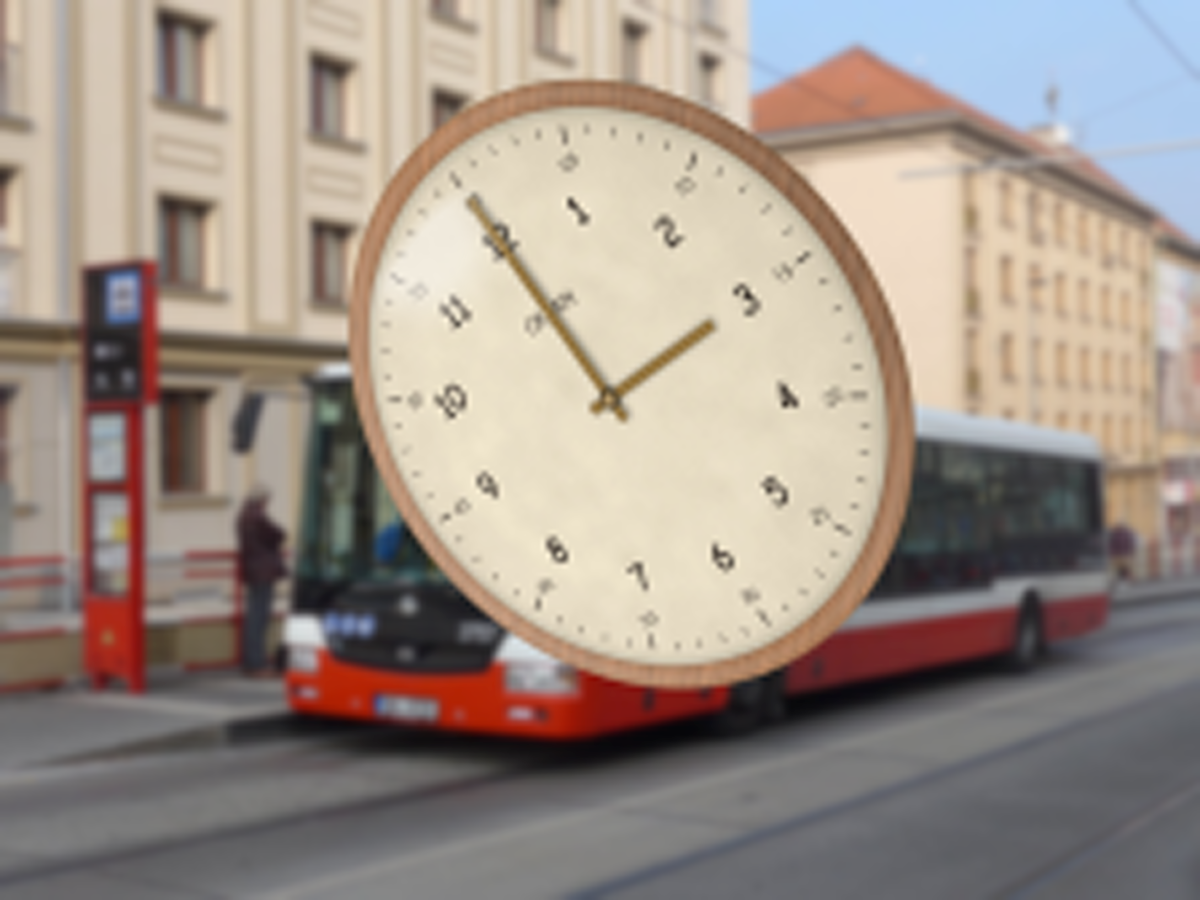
3:00
